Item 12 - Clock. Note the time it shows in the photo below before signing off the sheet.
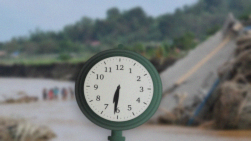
6:31
